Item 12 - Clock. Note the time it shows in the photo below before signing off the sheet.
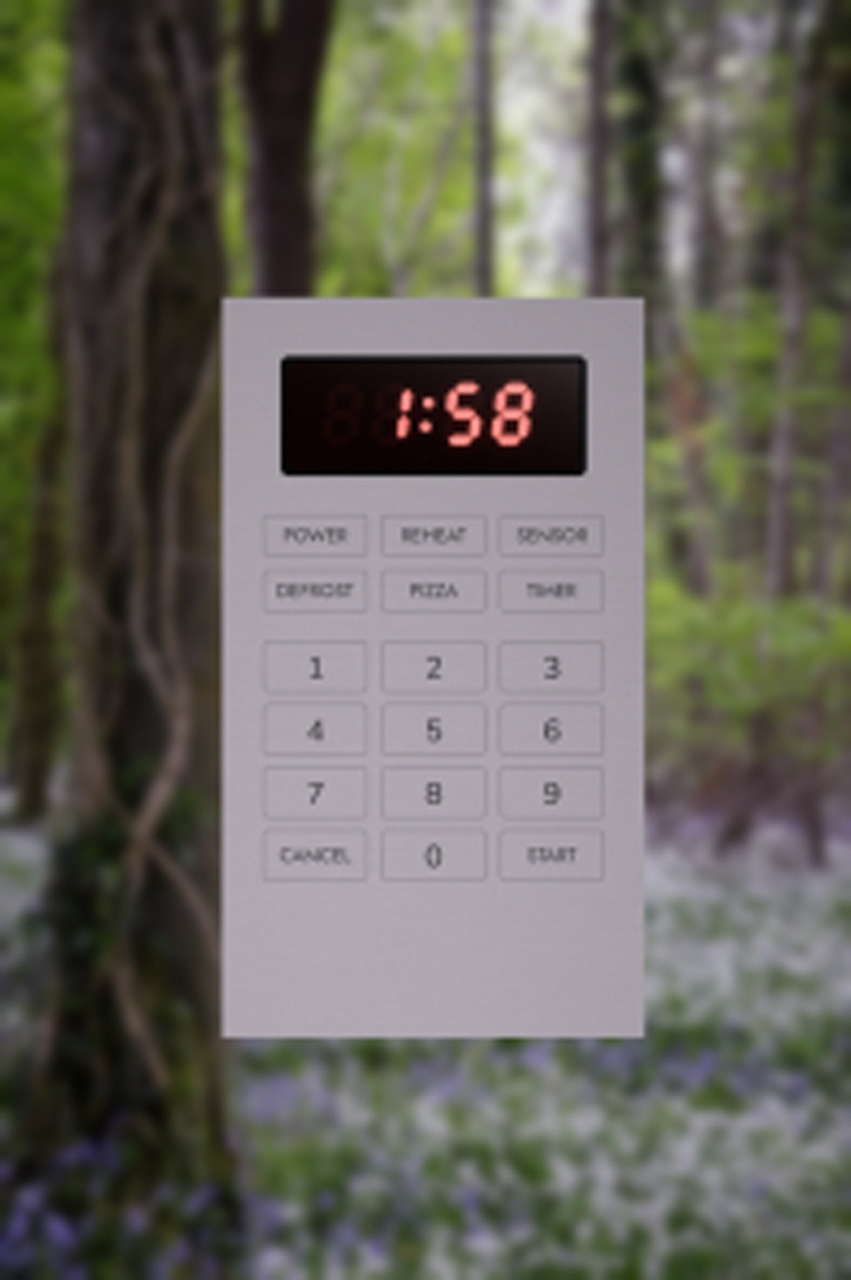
1:58
